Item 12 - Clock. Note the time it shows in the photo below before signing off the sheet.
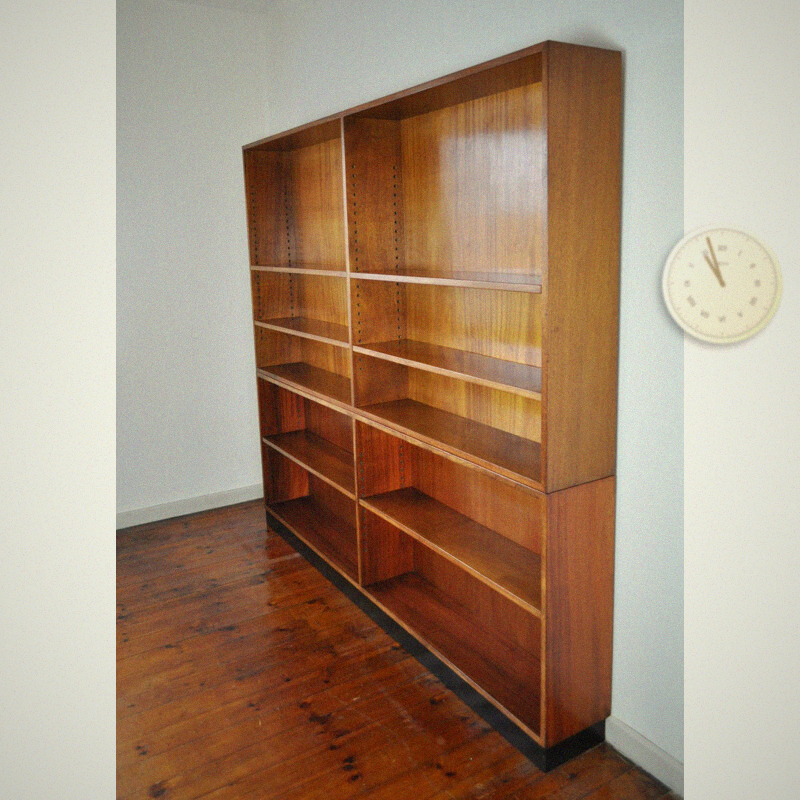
10:57
